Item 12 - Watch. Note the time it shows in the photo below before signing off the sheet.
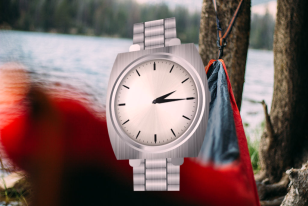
2:15
